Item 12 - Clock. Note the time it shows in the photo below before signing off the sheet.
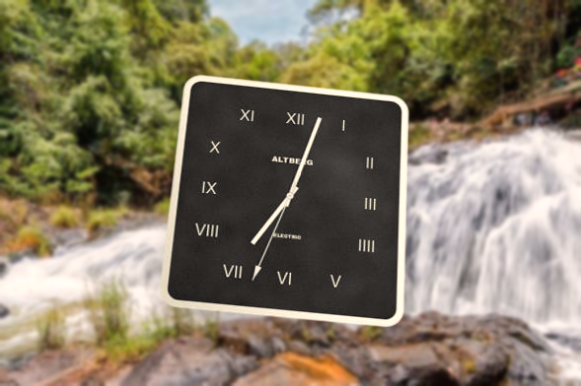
7:02:33
